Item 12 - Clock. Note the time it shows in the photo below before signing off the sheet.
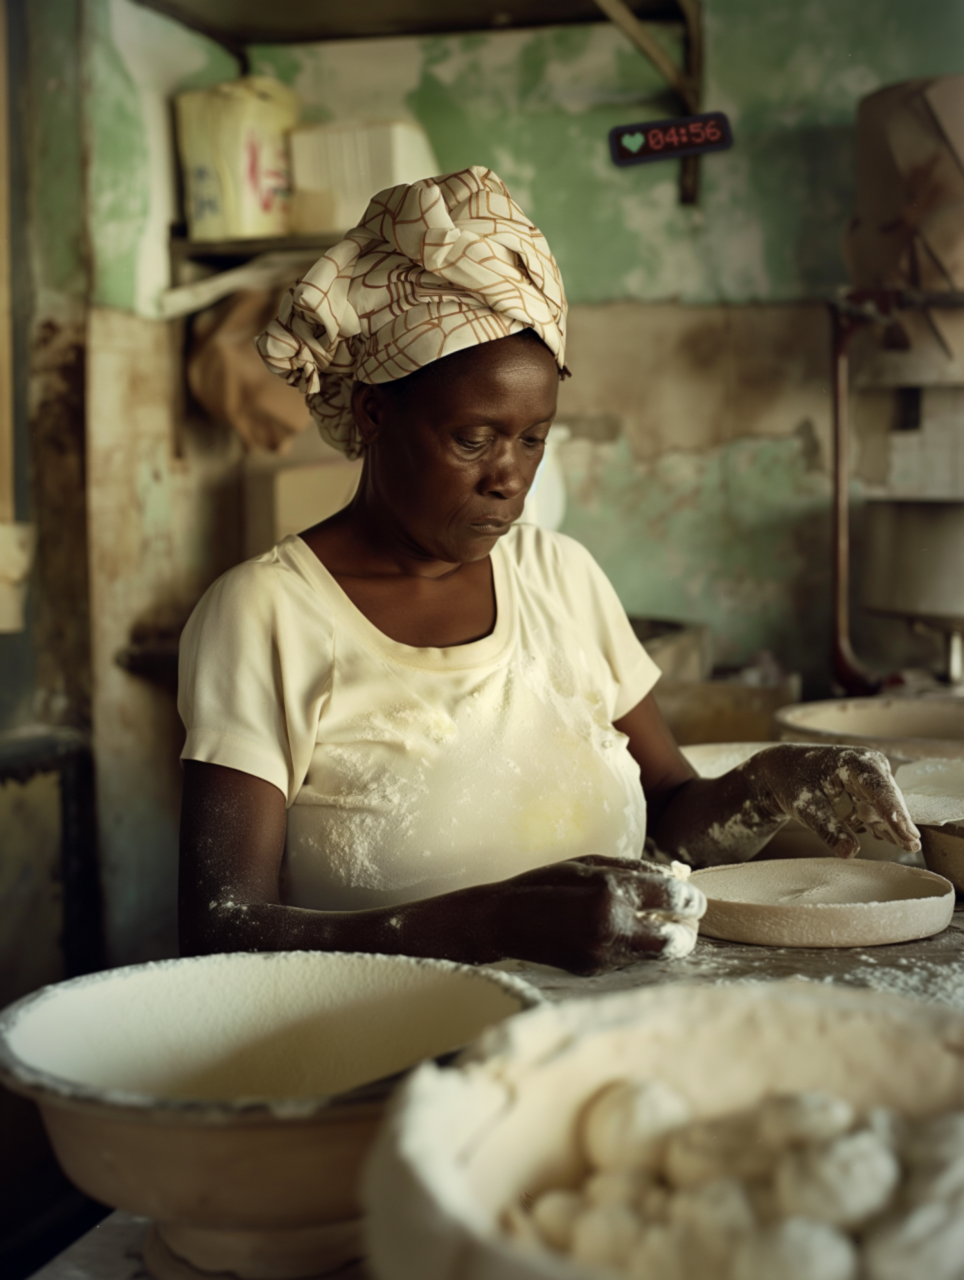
4:56
